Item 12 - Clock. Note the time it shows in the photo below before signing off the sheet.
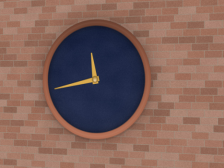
11:43
